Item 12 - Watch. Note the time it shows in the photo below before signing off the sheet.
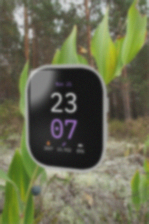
23:07
